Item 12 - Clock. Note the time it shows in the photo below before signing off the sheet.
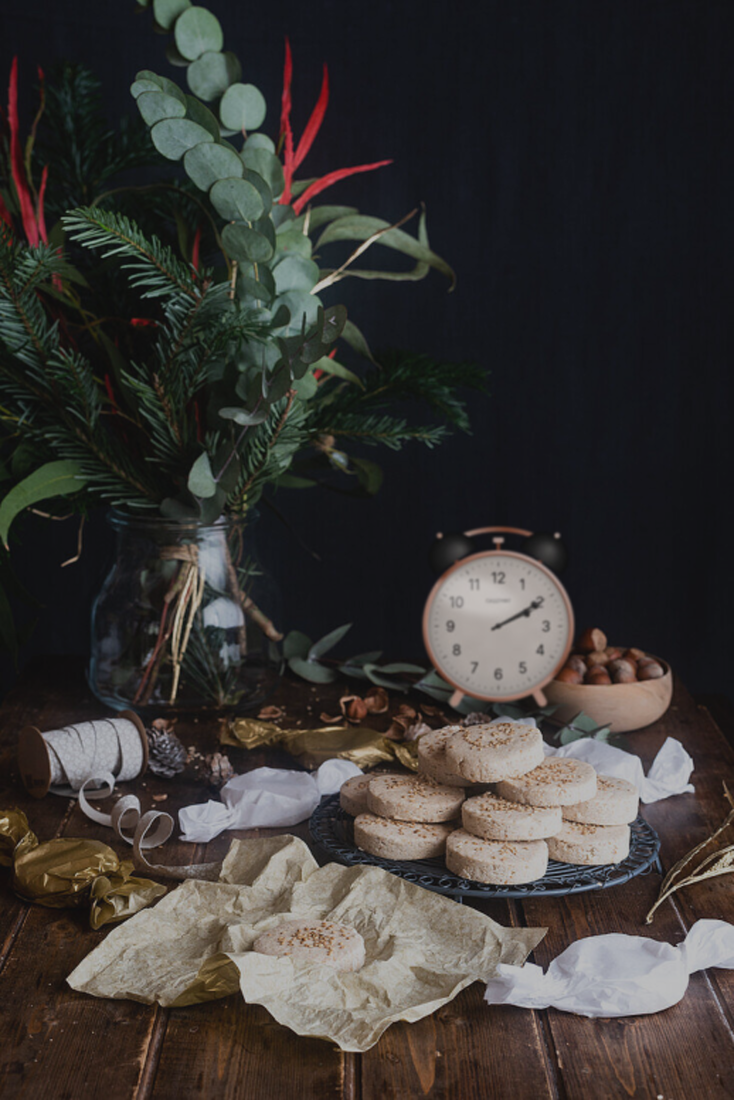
2:10
